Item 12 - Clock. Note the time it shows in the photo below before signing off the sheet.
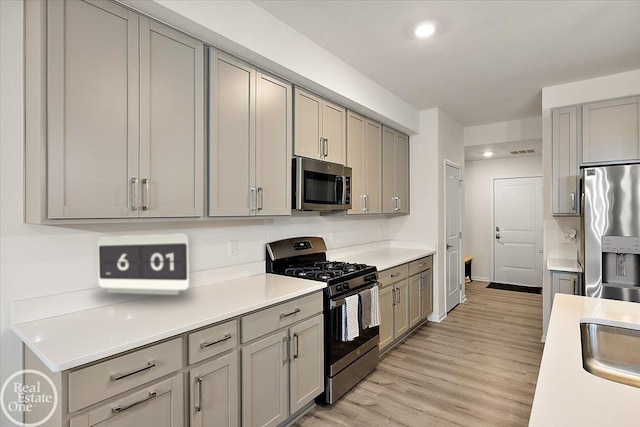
6:01
